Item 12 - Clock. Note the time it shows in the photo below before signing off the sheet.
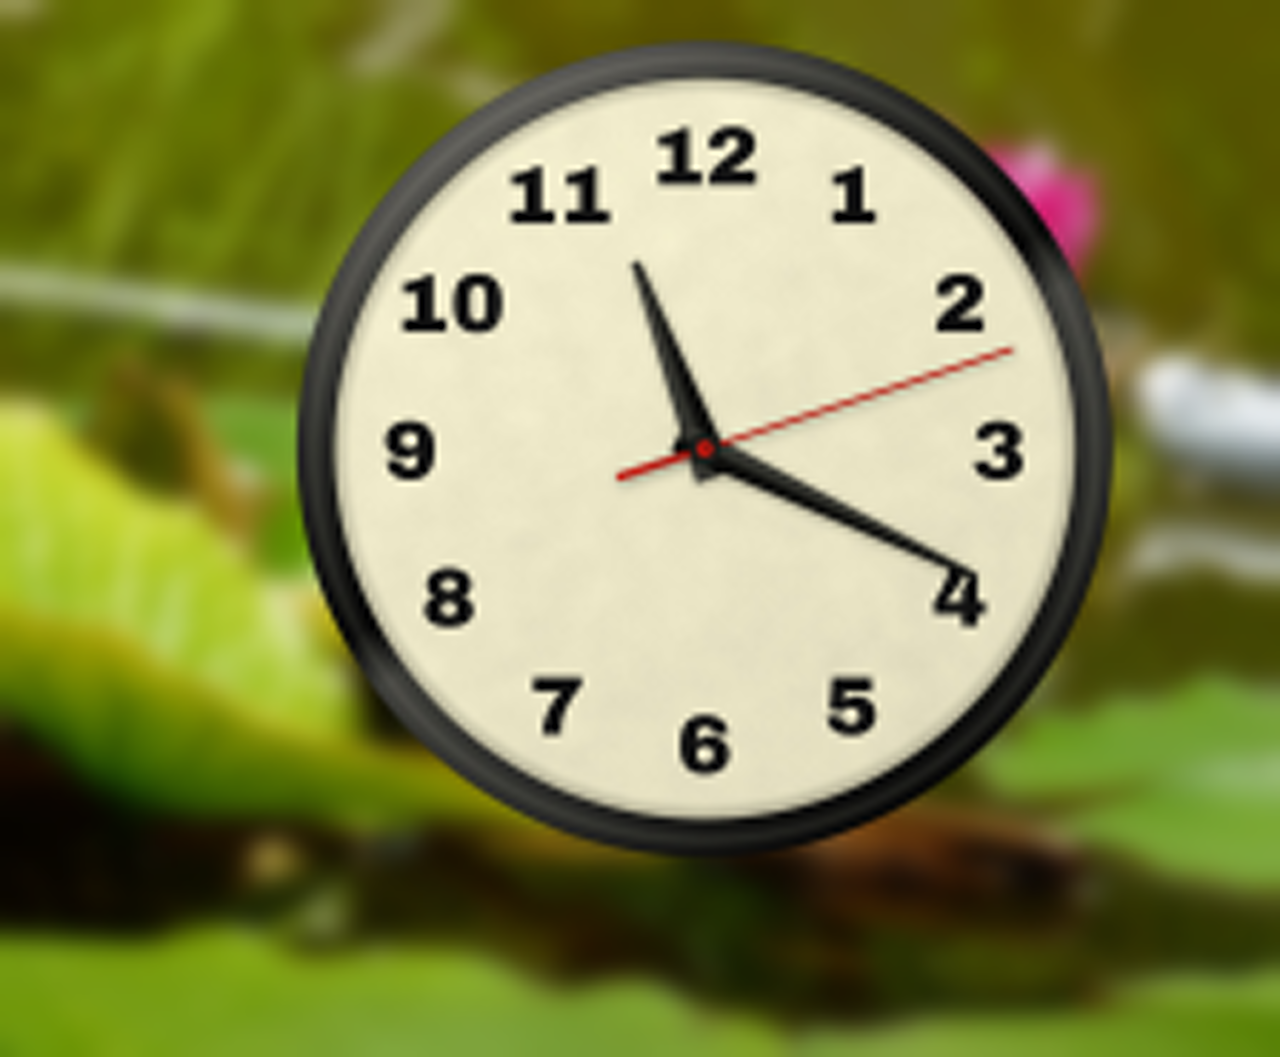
11:19:12
